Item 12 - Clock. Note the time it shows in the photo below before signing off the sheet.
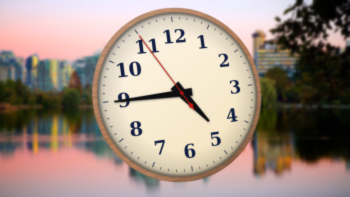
4:44:55
